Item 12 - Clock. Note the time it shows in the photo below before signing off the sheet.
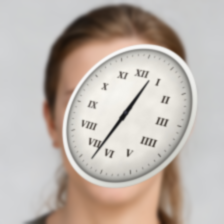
12:33
